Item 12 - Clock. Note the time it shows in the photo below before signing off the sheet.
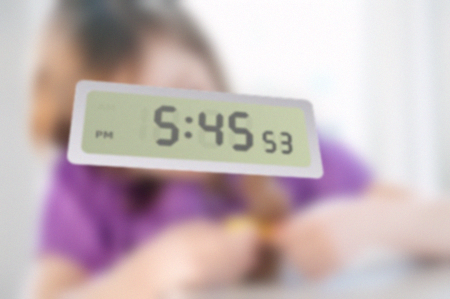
5:45:53
